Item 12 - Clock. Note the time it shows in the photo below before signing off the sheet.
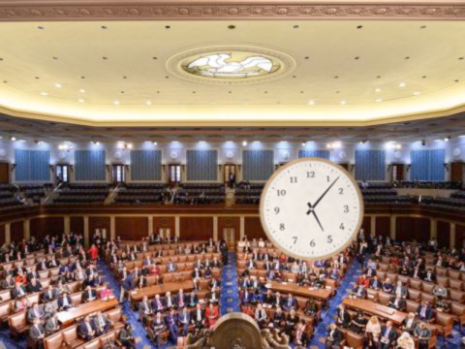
5:07
